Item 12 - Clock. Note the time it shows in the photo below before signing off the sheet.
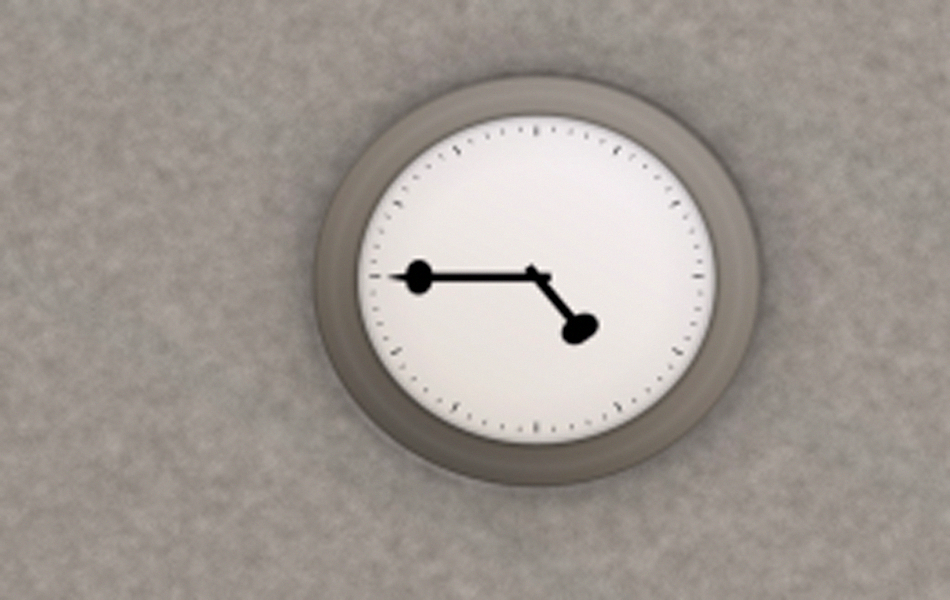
4:45
